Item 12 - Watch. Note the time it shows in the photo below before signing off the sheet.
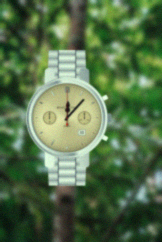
12:07
